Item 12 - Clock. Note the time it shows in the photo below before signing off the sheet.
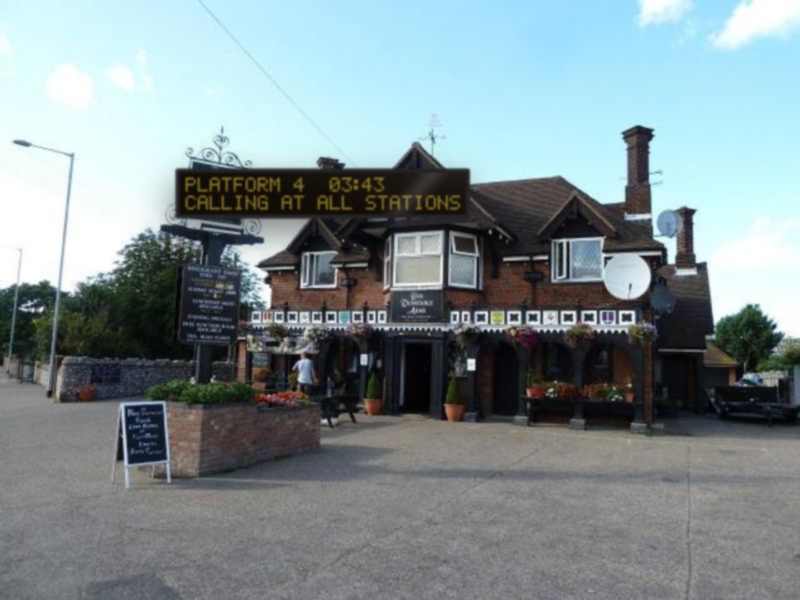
3:43
